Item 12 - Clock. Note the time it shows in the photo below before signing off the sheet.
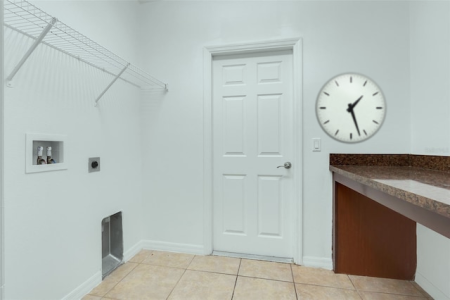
1:27
